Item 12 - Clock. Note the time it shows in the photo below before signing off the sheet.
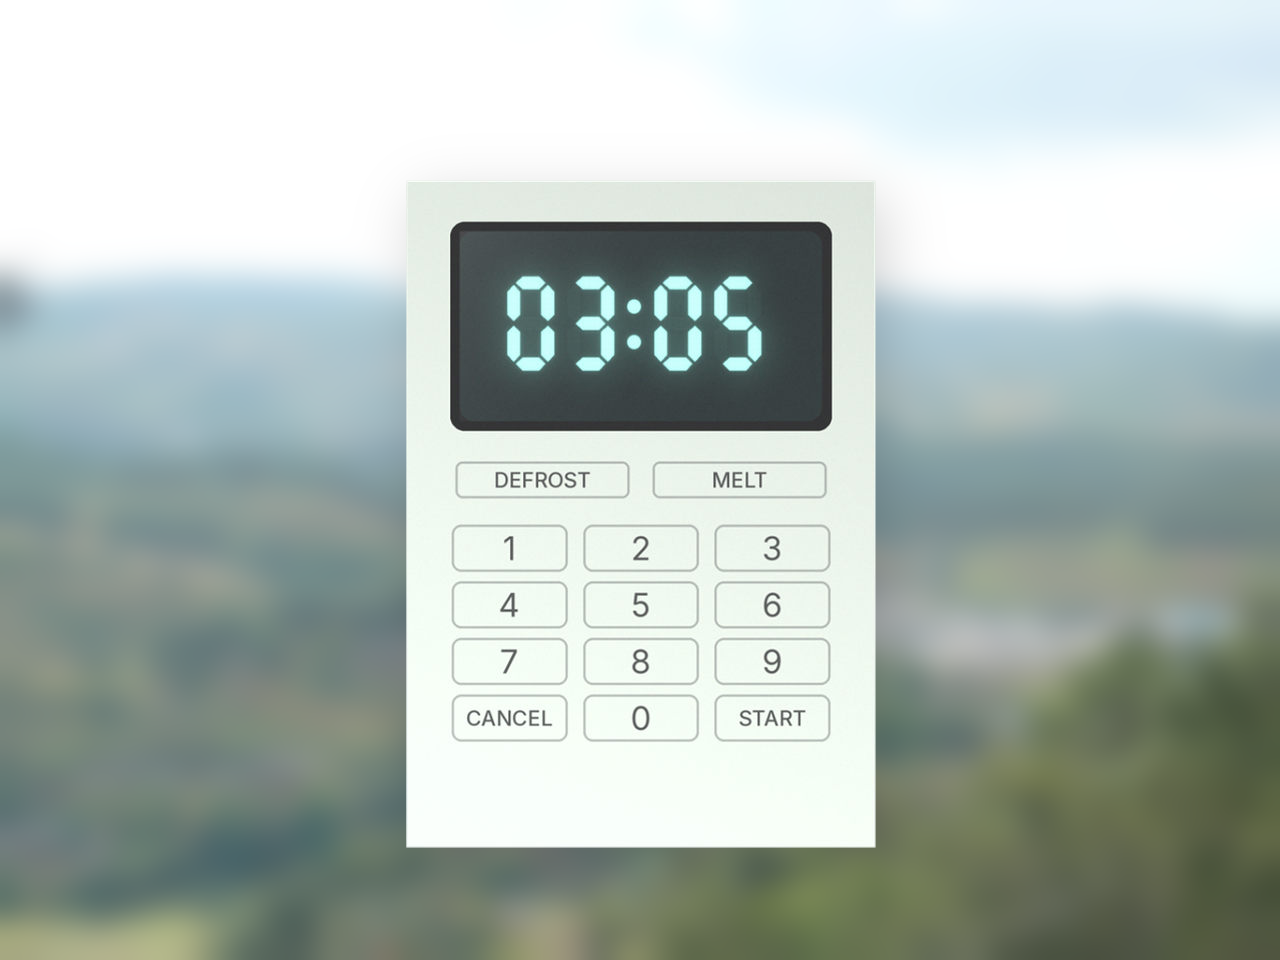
3:05
